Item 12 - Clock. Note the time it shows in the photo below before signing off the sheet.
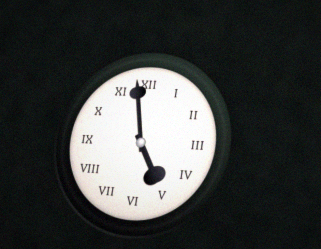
4:58
